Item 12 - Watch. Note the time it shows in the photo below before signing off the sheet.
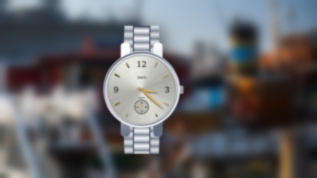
3:22
